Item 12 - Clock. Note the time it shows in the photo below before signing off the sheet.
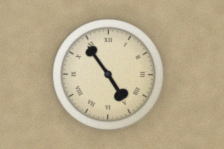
4:54
